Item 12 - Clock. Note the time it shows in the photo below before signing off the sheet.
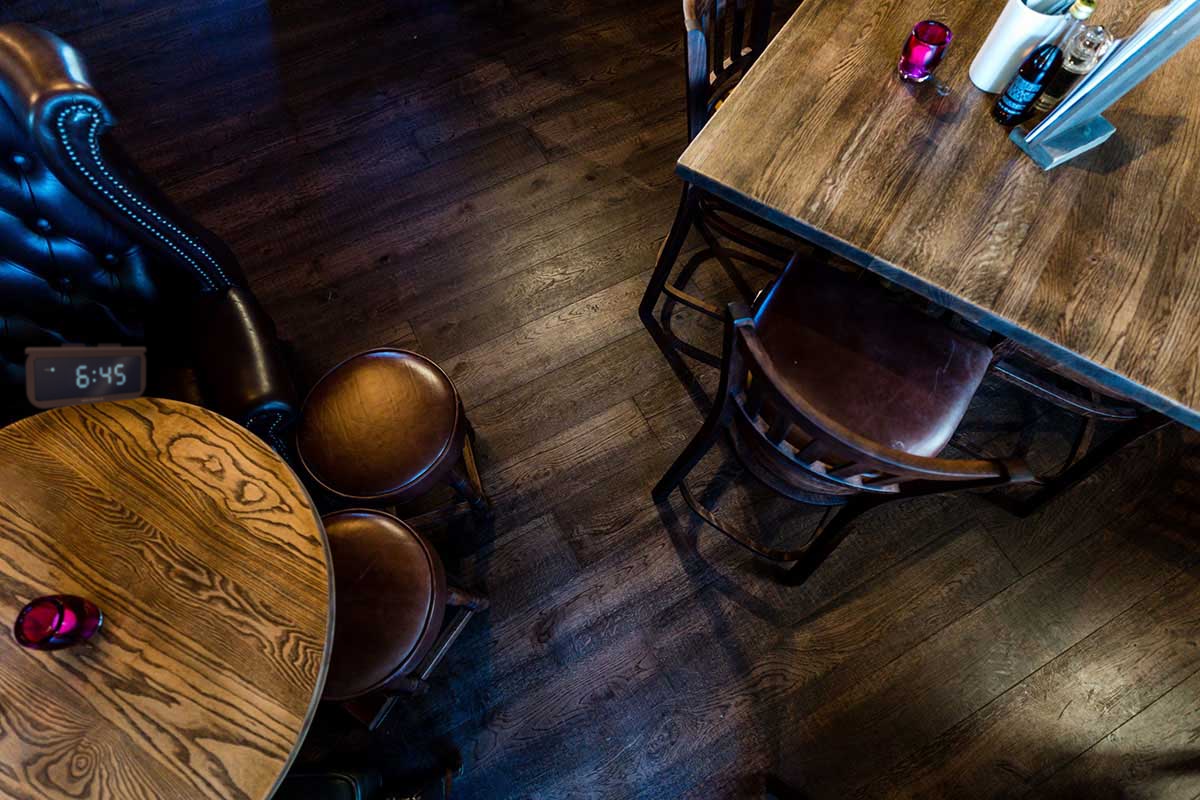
6:45
